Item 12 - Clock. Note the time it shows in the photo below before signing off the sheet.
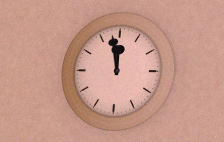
11:58
